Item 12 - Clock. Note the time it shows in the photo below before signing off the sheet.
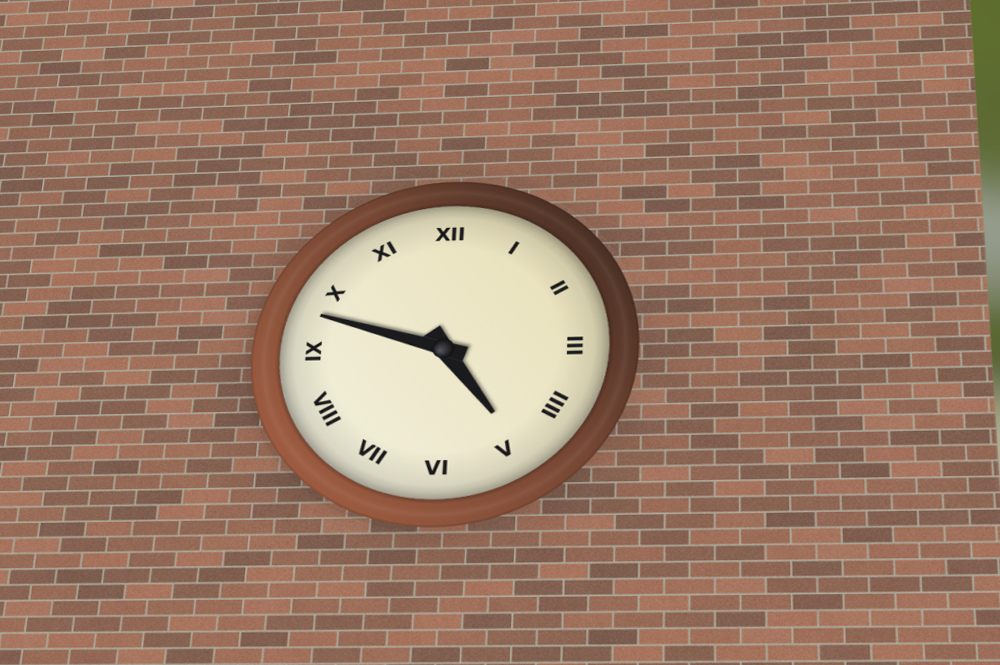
4:48
